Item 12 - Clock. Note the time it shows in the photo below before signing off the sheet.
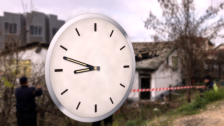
8:48
